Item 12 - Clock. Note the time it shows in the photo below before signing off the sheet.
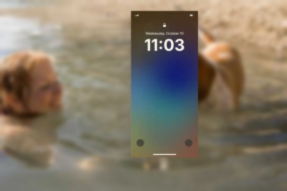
11:03
